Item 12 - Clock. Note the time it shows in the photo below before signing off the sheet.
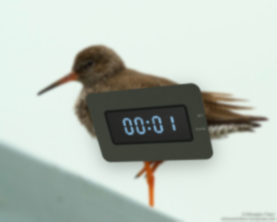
0:01
